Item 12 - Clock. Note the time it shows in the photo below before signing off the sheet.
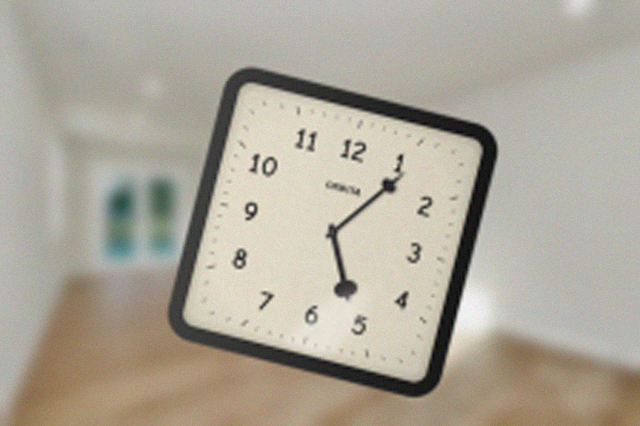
5:06
